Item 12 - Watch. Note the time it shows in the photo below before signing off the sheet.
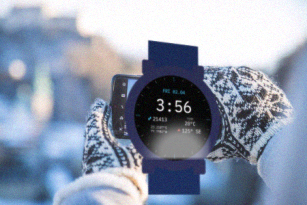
3:56
